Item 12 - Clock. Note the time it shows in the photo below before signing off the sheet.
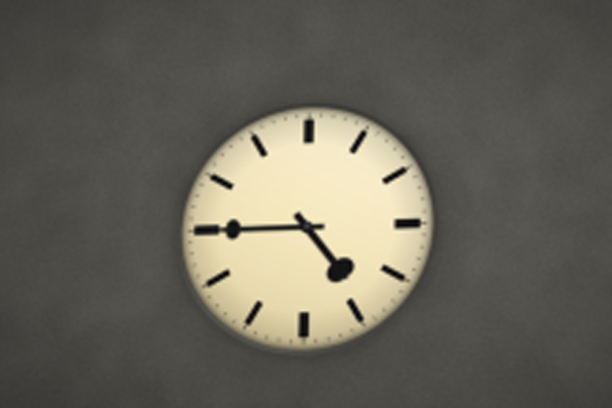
4:45
